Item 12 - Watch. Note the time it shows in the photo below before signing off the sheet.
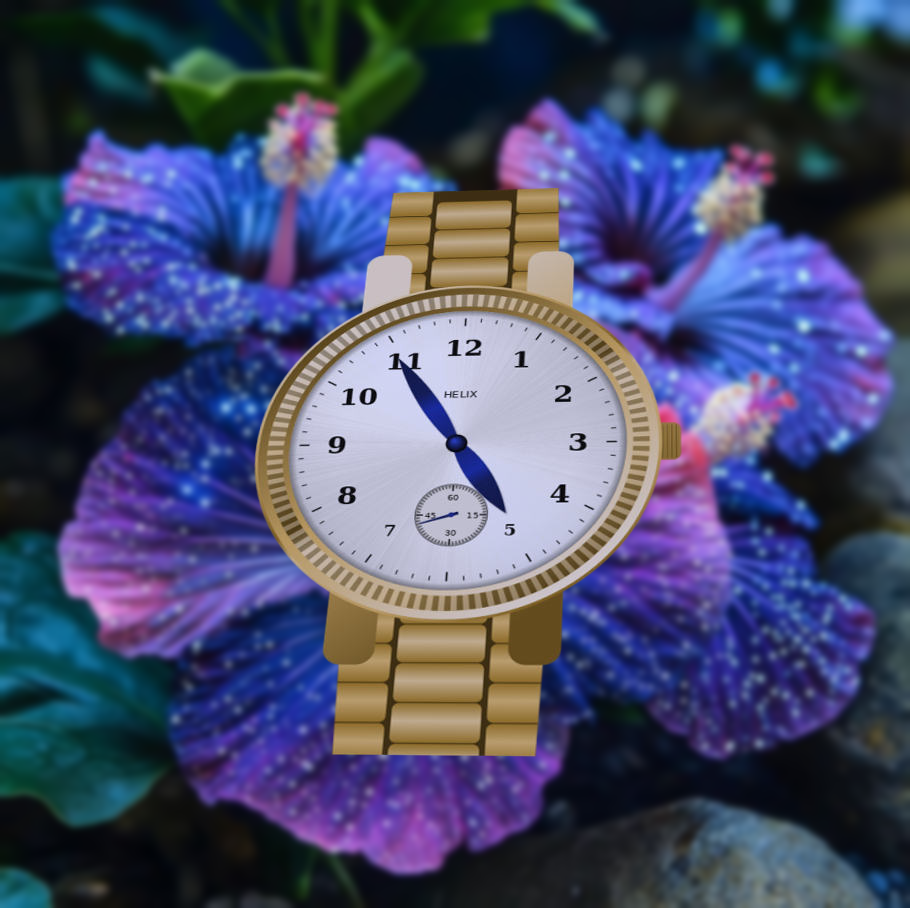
4:54:42
